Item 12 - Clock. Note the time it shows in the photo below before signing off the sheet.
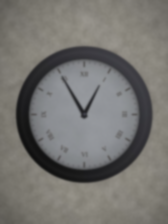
12:55
